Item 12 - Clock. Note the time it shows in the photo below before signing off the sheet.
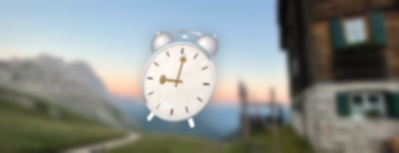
9:01
